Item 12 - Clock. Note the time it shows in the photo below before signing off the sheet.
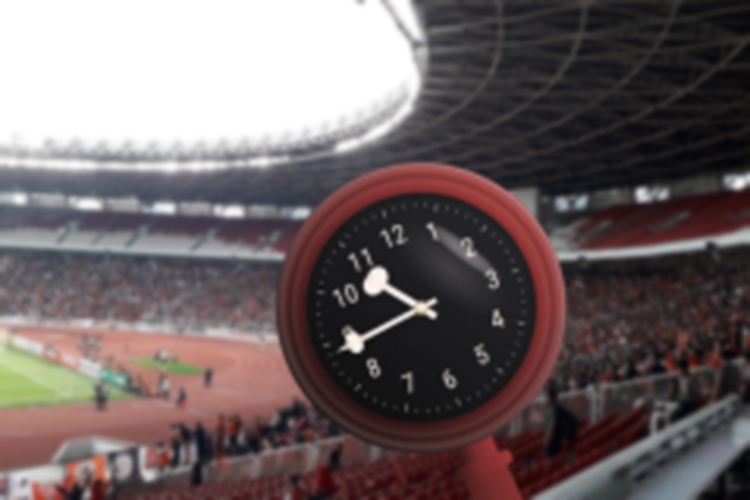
10:44
